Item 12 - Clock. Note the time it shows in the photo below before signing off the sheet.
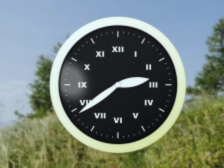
2:39
